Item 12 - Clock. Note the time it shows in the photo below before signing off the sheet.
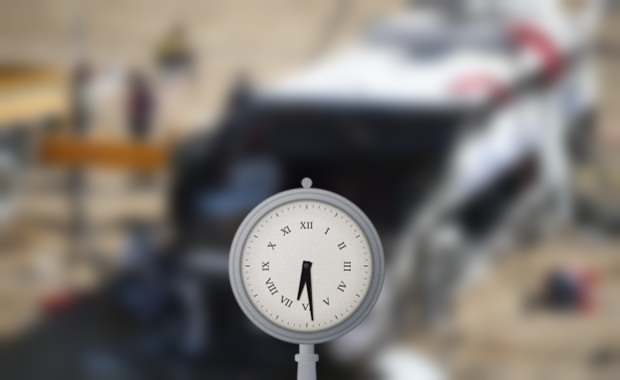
6:29
